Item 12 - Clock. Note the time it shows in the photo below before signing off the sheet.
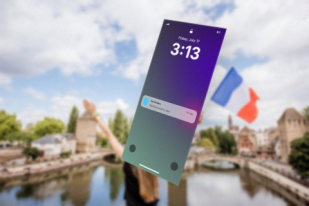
3:13
